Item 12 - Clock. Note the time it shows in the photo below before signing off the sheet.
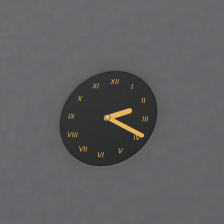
2:19
